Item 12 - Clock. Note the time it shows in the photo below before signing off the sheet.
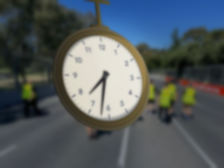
7:32
